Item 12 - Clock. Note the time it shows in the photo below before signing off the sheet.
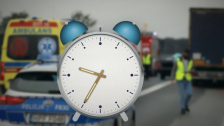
9:35
